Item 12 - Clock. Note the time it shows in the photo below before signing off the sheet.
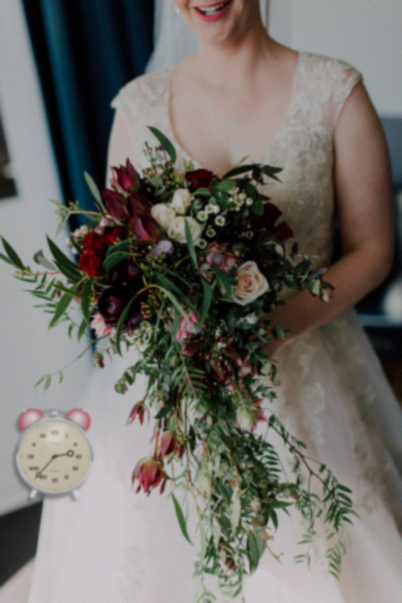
2:37
